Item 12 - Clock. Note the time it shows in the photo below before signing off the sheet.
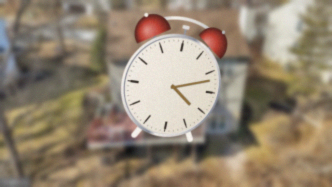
4:12
